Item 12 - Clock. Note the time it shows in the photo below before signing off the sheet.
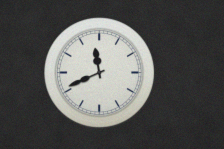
11:41
